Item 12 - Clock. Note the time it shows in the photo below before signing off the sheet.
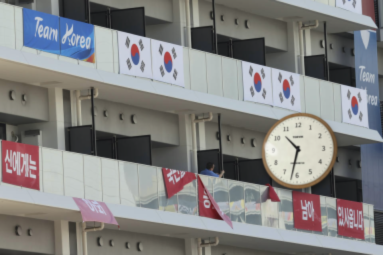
10:32
